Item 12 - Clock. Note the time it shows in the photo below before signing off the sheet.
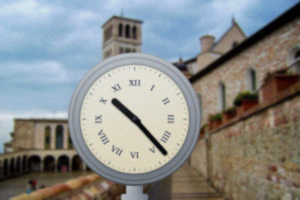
10:23
